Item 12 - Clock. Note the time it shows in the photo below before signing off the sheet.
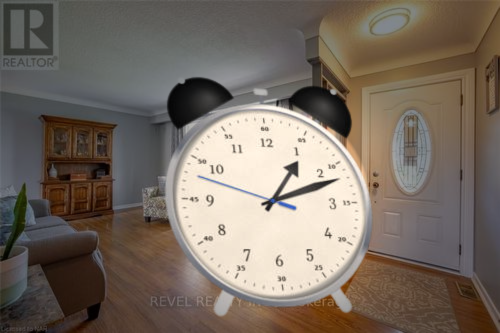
1:11:48
